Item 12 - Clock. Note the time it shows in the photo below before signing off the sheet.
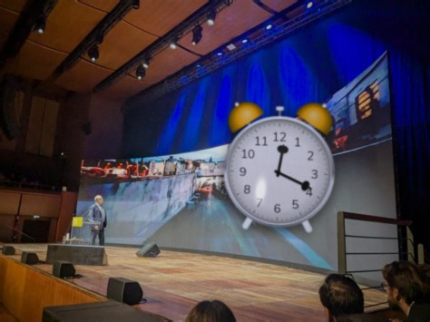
12:19
